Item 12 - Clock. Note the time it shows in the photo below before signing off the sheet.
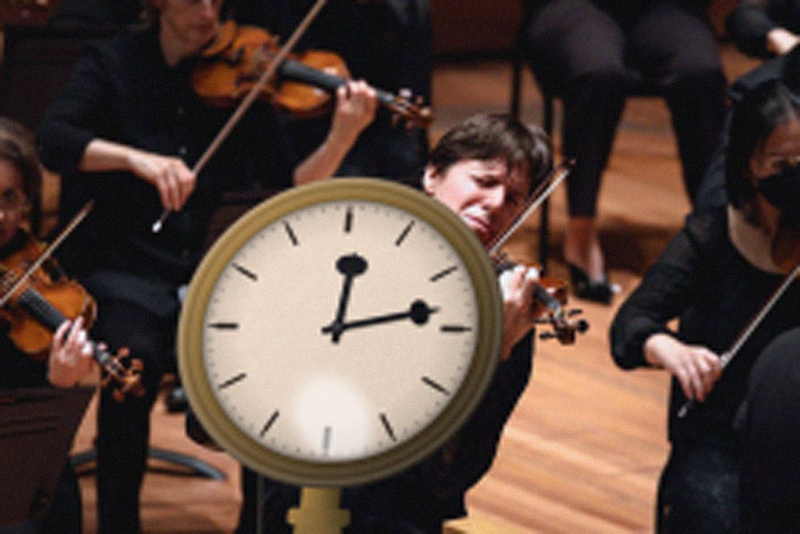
12:13
